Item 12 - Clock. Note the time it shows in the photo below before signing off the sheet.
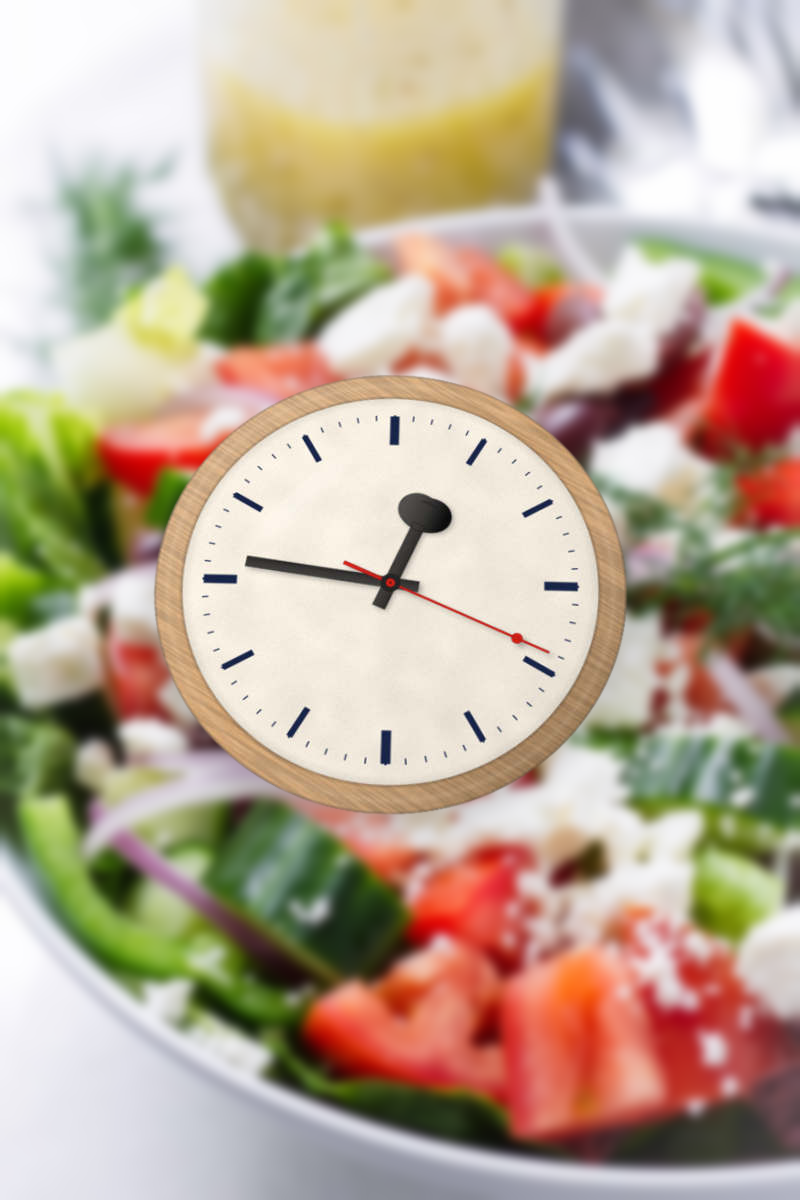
12:46:19
